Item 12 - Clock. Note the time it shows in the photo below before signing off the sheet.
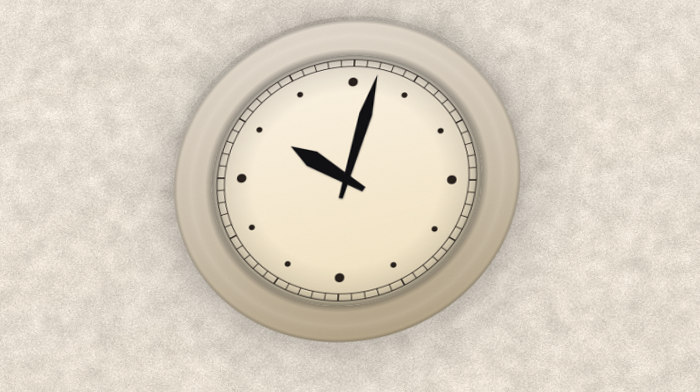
10:02
